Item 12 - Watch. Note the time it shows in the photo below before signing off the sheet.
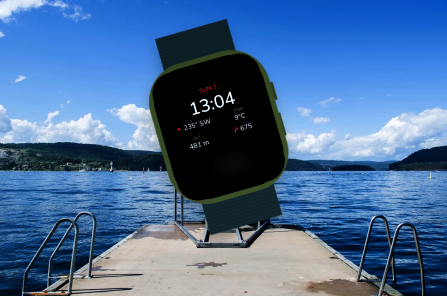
13:04
